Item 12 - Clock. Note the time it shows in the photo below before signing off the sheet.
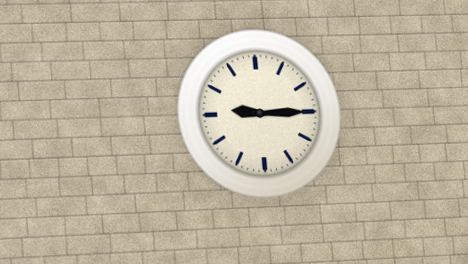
9:15
